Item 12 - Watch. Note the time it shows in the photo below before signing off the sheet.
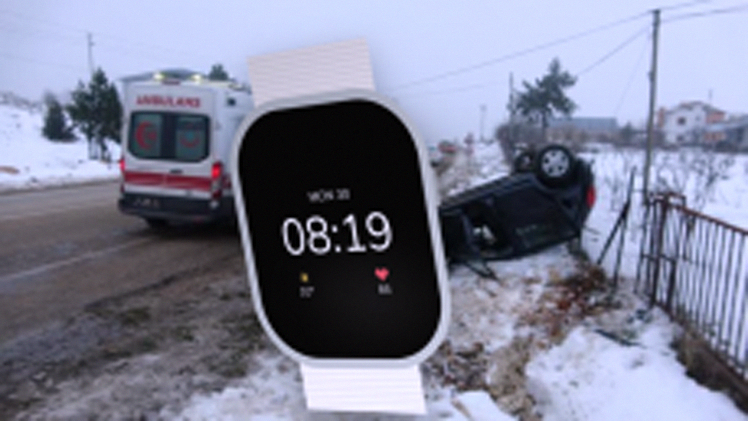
8:19
